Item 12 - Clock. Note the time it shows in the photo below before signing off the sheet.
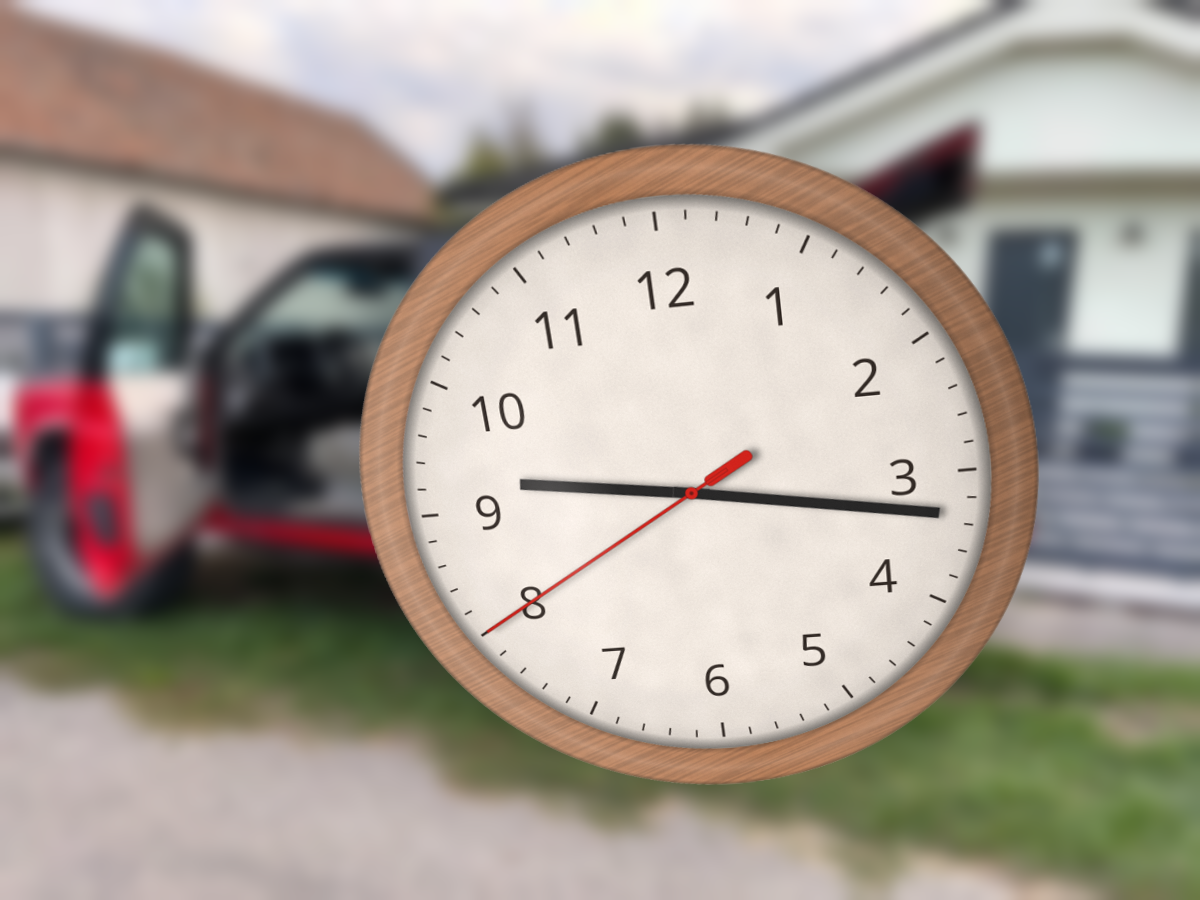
9:16:40
